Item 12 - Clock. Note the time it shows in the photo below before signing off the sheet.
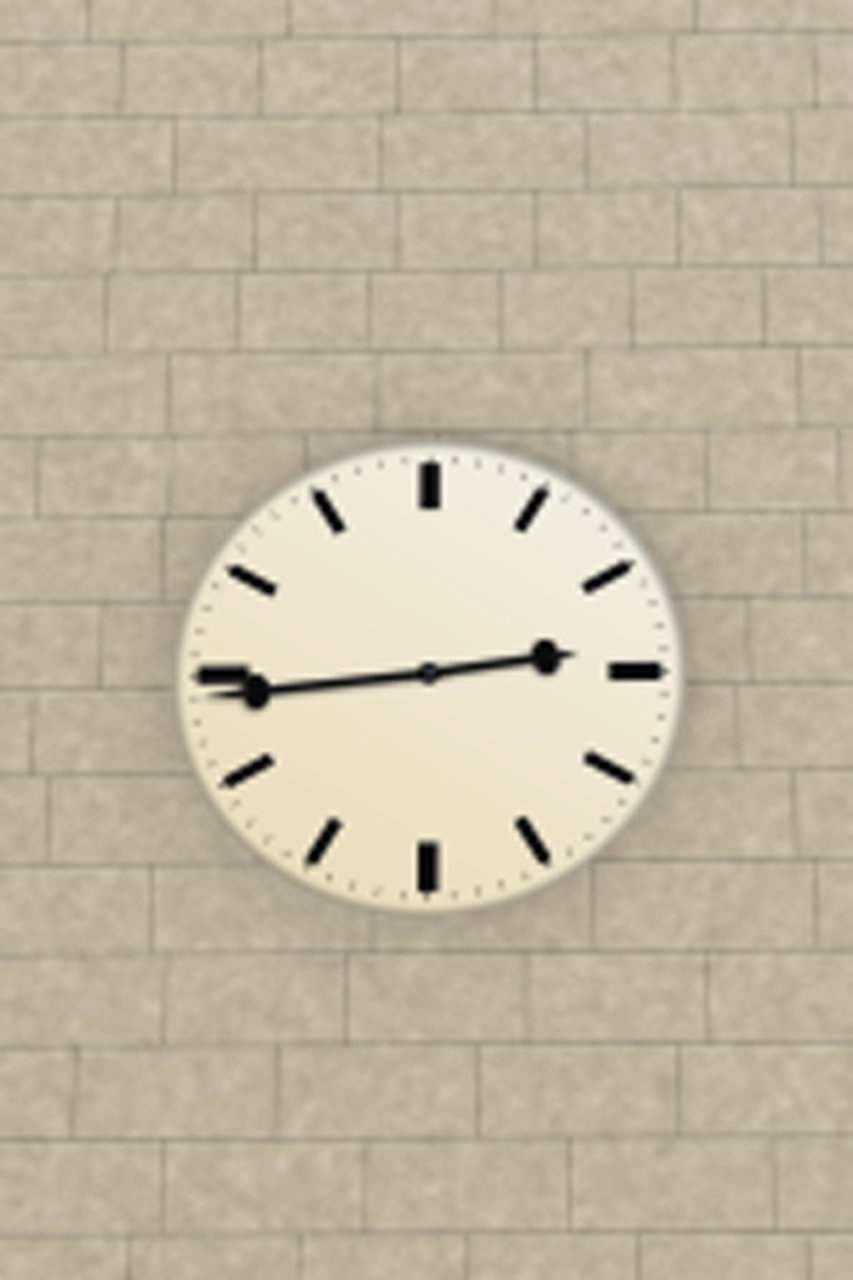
2:44
